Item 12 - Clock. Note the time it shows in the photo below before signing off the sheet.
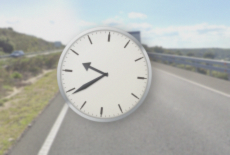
9:39
